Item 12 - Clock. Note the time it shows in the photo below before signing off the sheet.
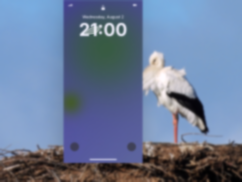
21:00
